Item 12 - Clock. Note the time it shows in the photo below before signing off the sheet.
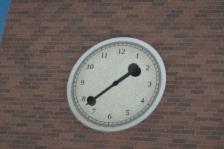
1:38
